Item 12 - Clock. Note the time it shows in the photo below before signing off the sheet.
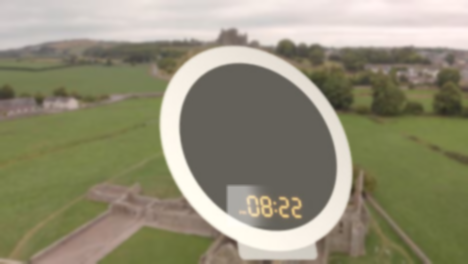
8:22
